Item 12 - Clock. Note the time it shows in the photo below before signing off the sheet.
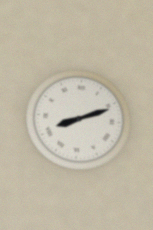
8:11
